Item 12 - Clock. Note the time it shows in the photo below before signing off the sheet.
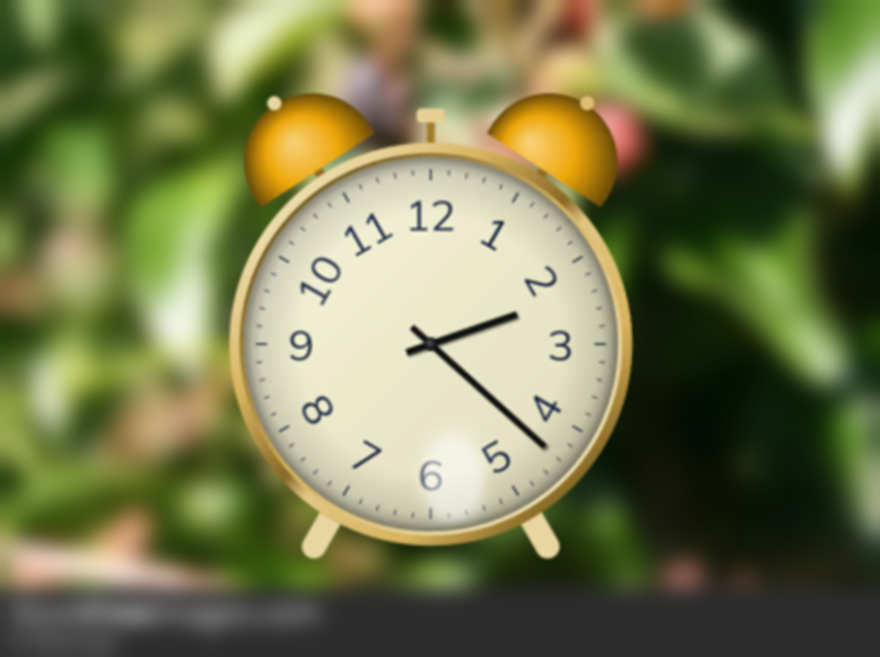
2:22
